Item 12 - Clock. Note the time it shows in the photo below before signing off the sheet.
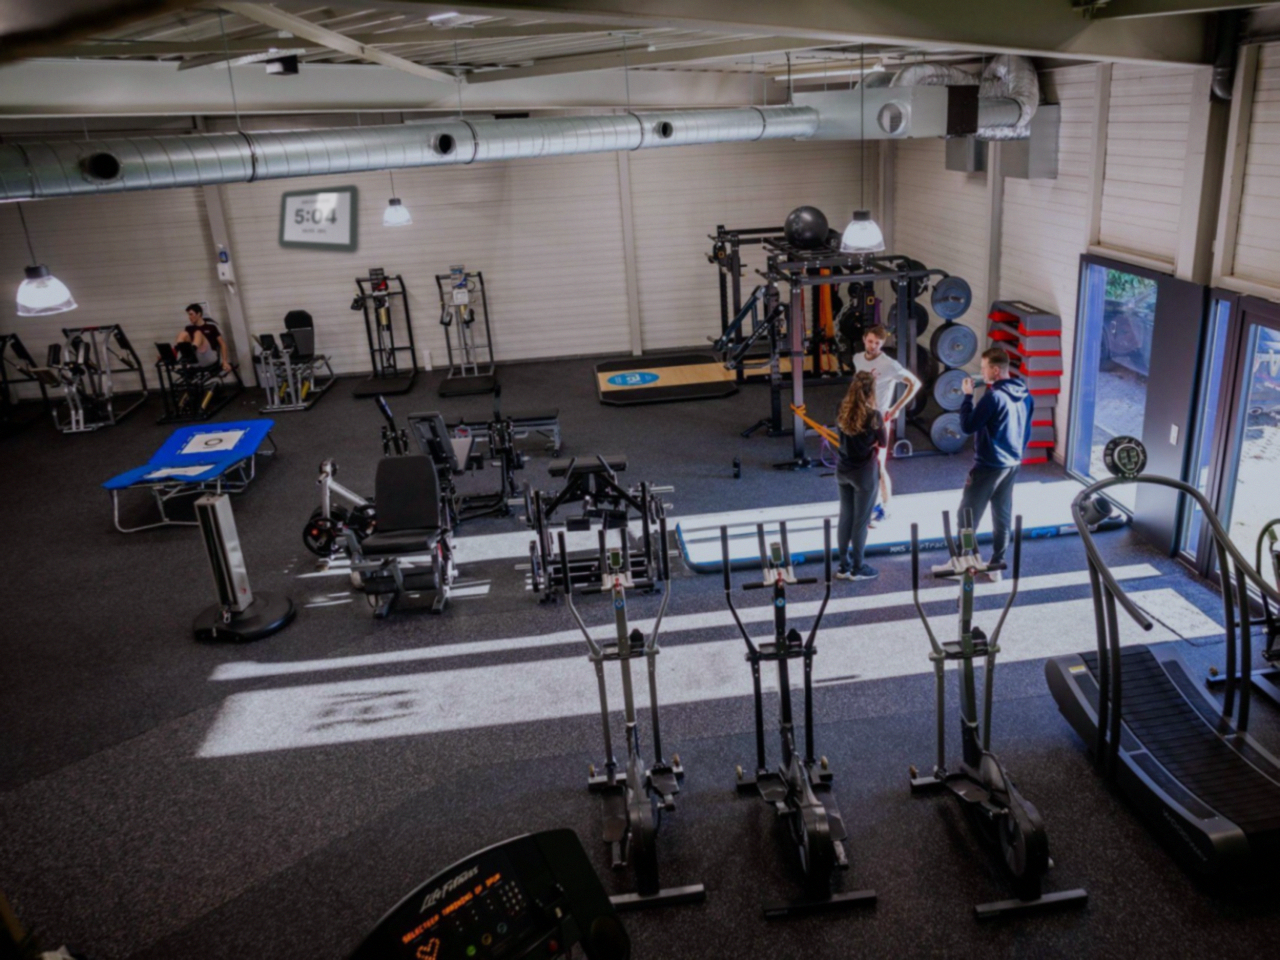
5:04
